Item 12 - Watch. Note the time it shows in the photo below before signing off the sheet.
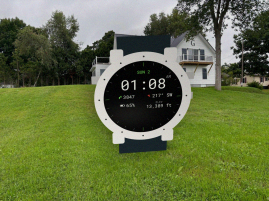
1:08
